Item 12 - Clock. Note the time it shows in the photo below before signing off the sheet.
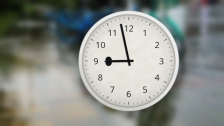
8:58
